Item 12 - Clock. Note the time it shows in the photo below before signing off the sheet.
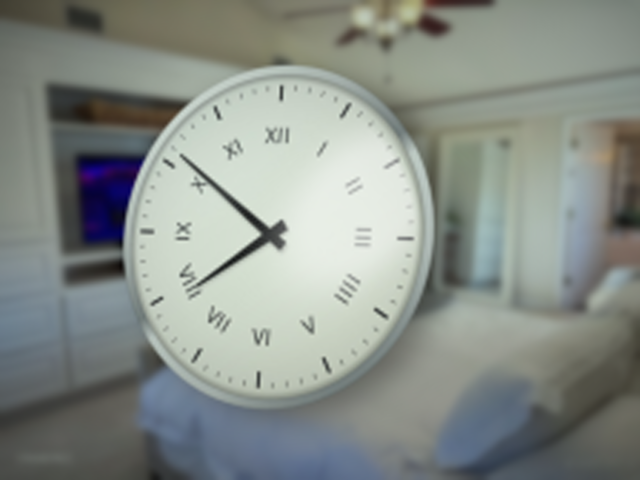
7:51
